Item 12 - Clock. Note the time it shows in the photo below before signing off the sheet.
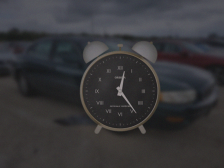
12:24
